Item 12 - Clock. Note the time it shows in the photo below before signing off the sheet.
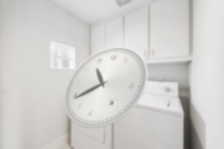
10:39
